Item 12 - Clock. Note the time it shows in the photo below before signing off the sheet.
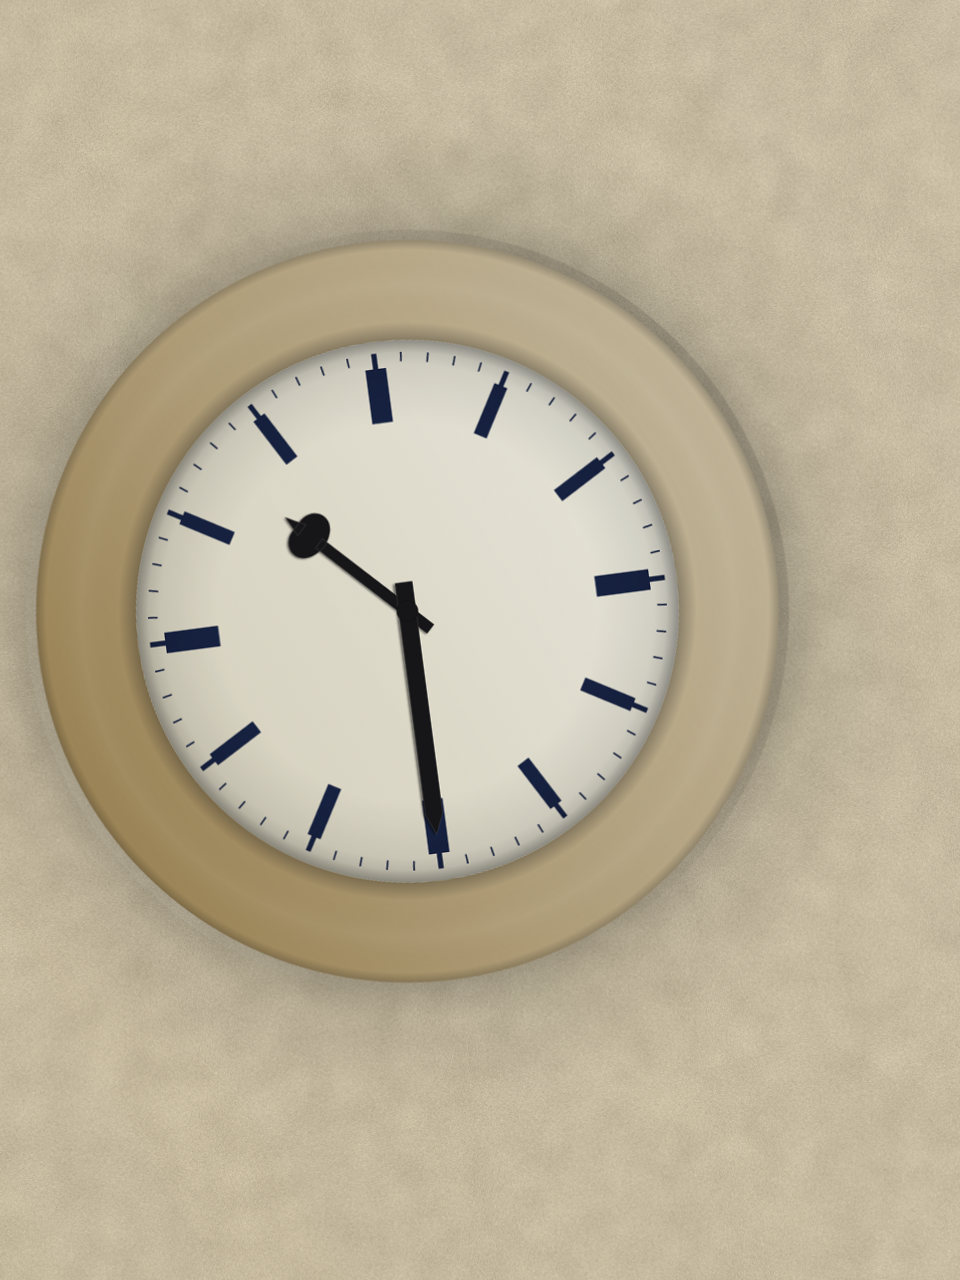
10:30
